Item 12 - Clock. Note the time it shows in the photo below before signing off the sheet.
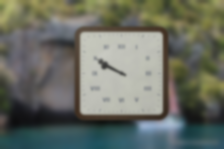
9:50
